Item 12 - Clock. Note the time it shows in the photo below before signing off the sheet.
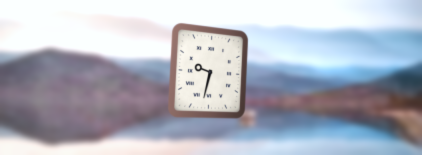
9:32
